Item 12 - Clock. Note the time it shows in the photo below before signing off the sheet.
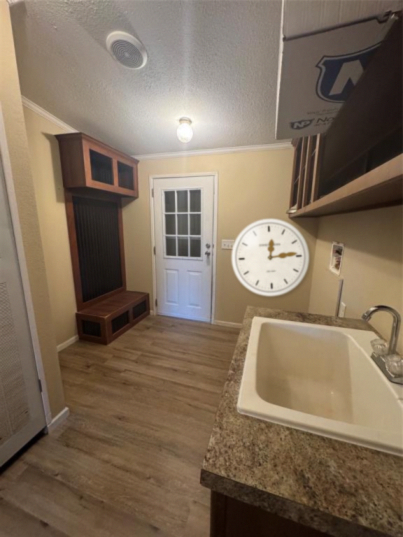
12:14
